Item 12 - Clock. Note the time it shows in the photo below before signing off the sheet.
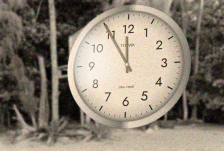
11:55
